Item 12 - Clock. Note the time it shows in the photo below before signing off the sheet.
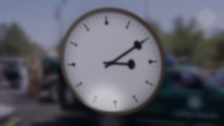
3:10
